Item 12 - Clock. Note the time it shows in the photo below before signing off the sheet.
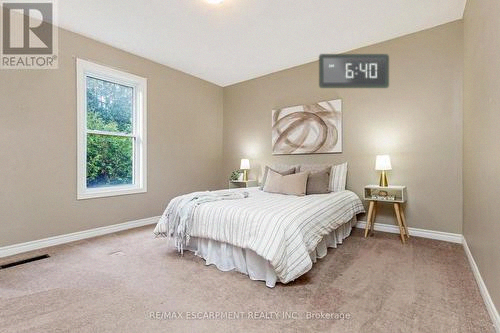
6:40
